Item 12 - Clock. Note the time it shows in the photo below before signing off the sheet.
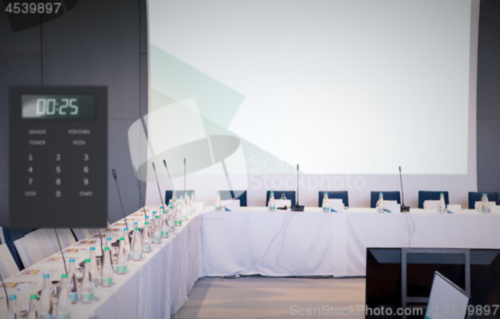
0:25
